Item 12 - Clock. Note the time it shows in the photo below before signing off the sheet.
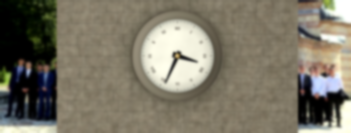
3:34
